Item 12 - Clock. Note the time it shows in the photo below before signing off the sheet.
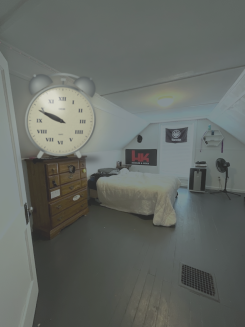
9:49
